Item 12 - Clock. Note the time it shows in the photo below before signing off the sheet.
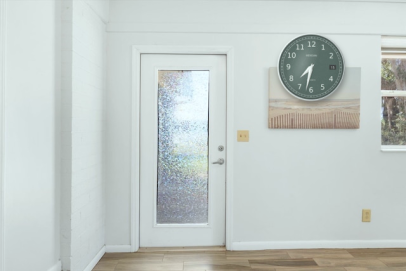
7:32
